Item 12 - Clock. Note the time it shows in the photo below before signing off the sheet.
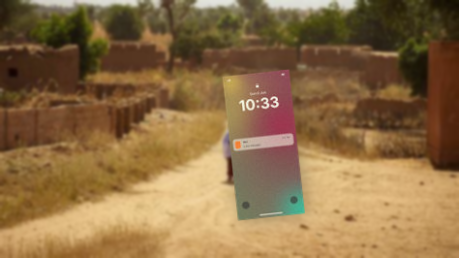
10:33
